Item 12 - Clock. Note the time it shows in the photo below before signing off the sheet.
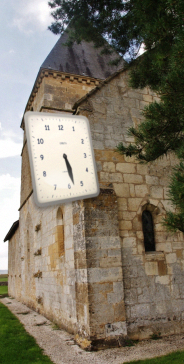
5:28
